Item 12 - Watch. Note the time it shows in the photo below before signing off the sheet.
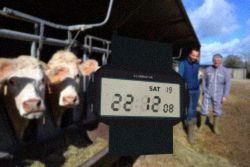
22:12:08
